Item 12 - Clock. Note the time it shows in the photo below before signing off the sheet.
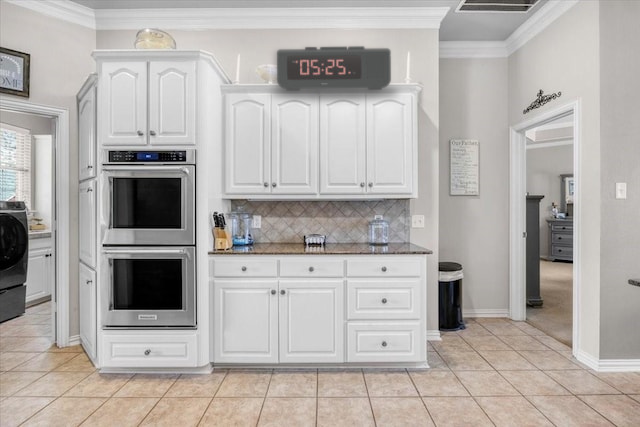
5:25
